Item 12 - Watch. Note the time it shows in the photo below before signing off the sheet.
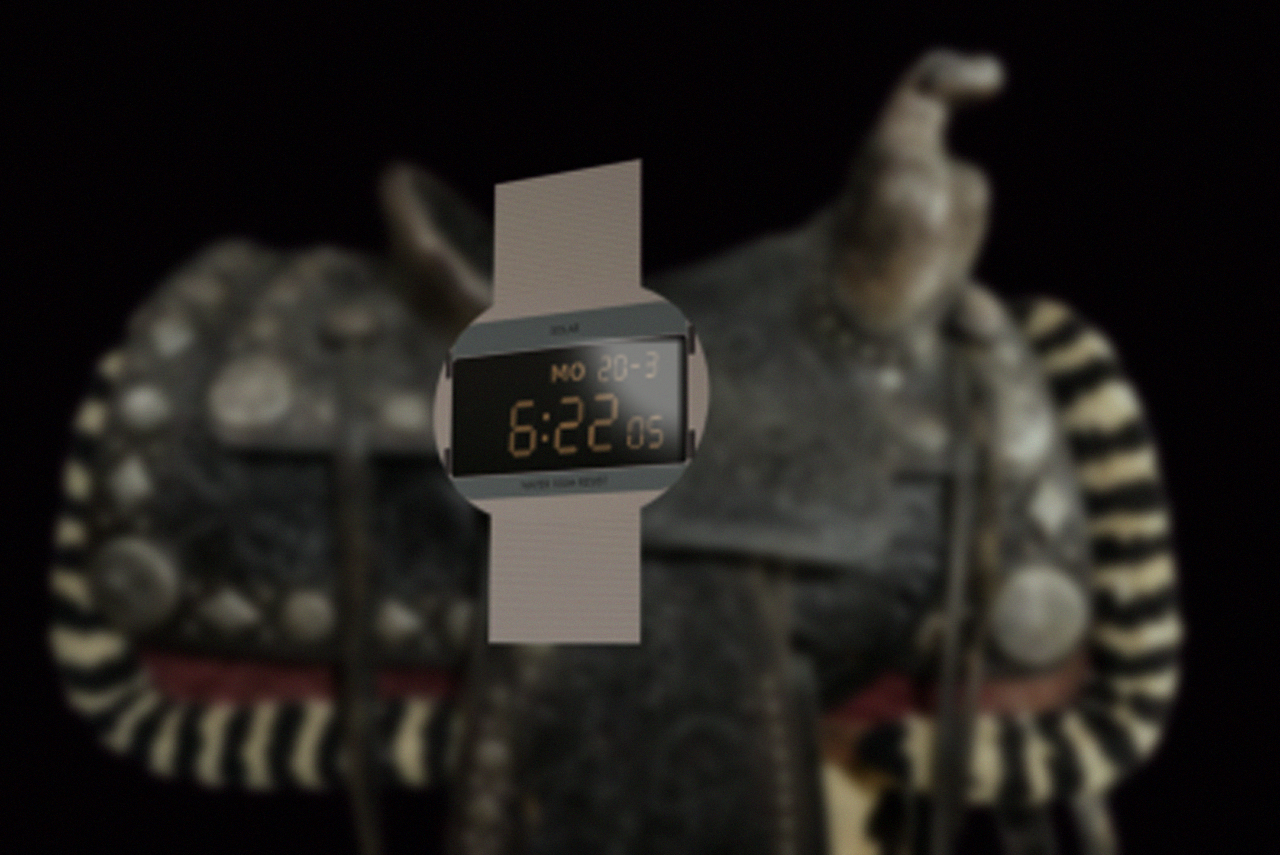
6:22:05
